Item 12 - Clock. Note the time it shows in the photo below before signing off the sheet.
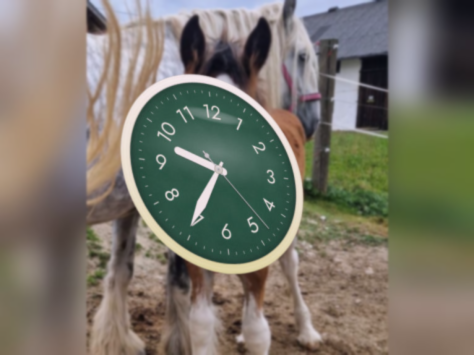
9:35:23
